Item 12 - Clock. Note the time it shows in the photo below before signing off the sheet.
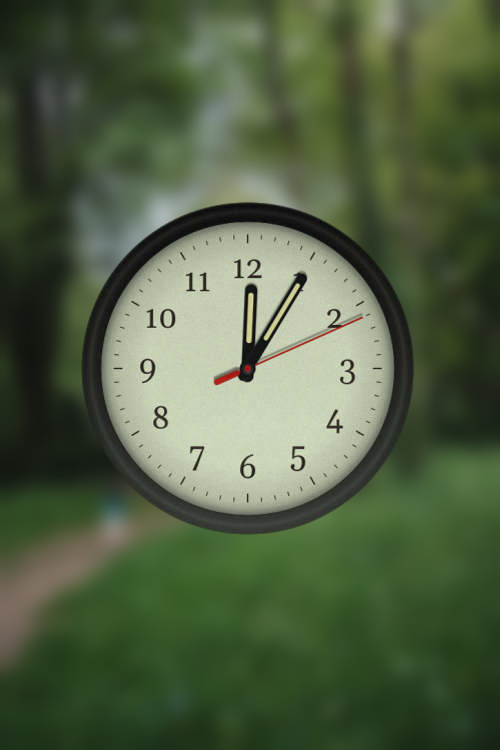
12:05:11
